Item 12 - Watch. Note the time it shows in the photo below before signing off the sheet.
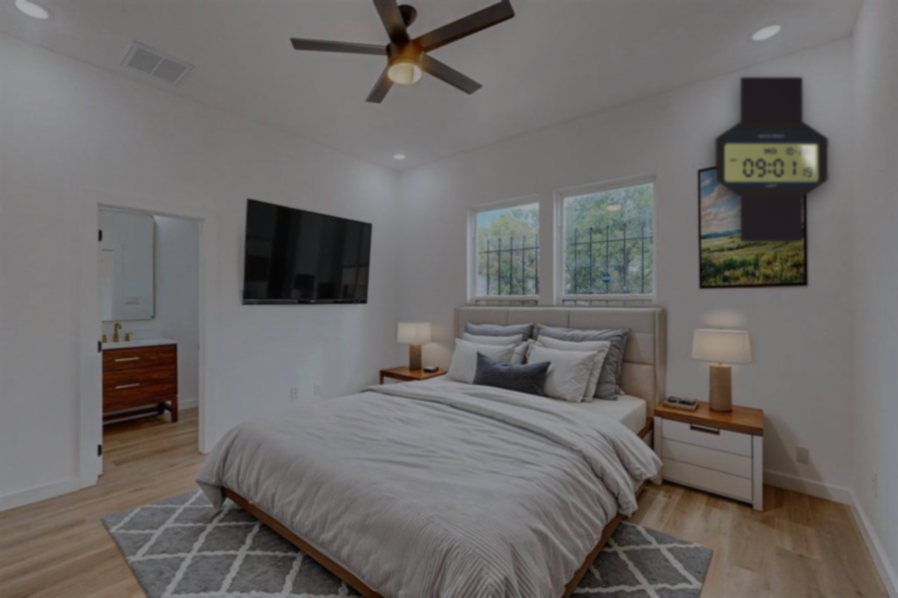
9:01
